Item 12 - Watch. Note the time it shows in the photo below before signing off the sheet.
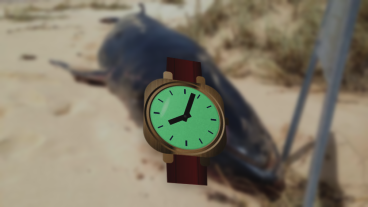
8:03
